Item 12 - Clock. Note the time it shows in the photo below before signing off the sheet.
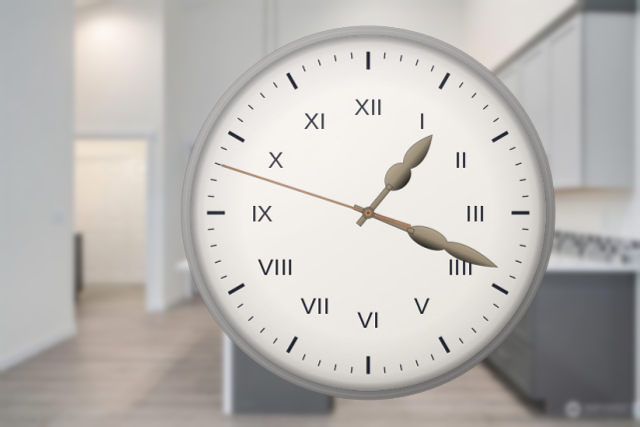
1:18:48
